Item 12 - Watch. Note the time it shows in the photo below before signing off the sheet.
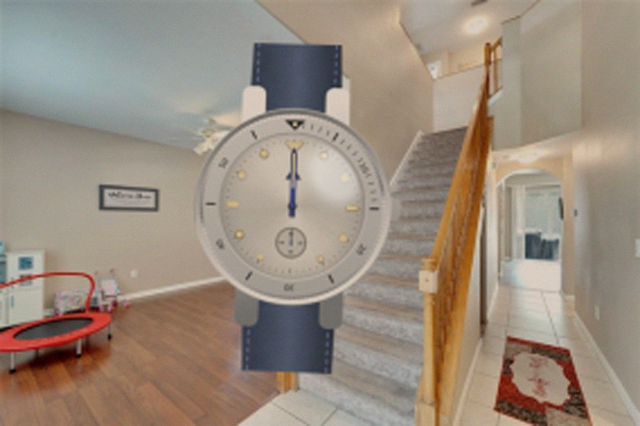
12:00
